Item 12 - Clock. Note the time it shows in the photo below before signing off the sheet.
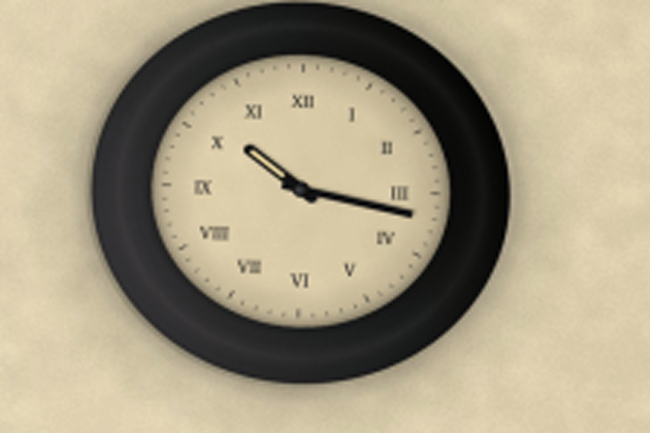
10:17
